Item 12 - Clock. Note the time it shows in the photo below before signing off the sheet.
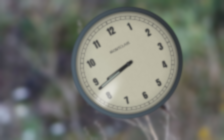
8:43
